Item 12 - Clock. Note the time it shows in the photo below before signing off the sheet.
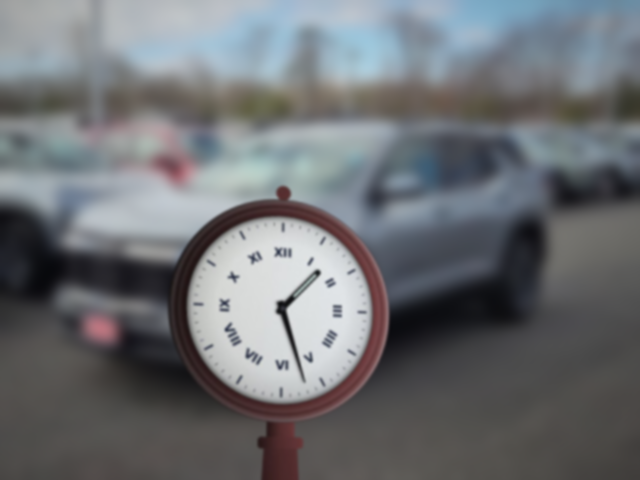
1:27
